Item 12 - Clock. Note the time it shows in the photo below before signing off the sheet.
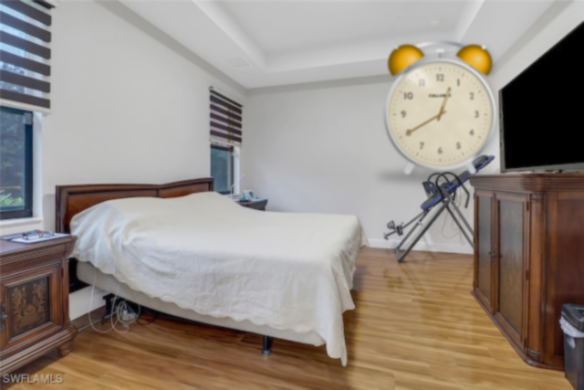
12:40
